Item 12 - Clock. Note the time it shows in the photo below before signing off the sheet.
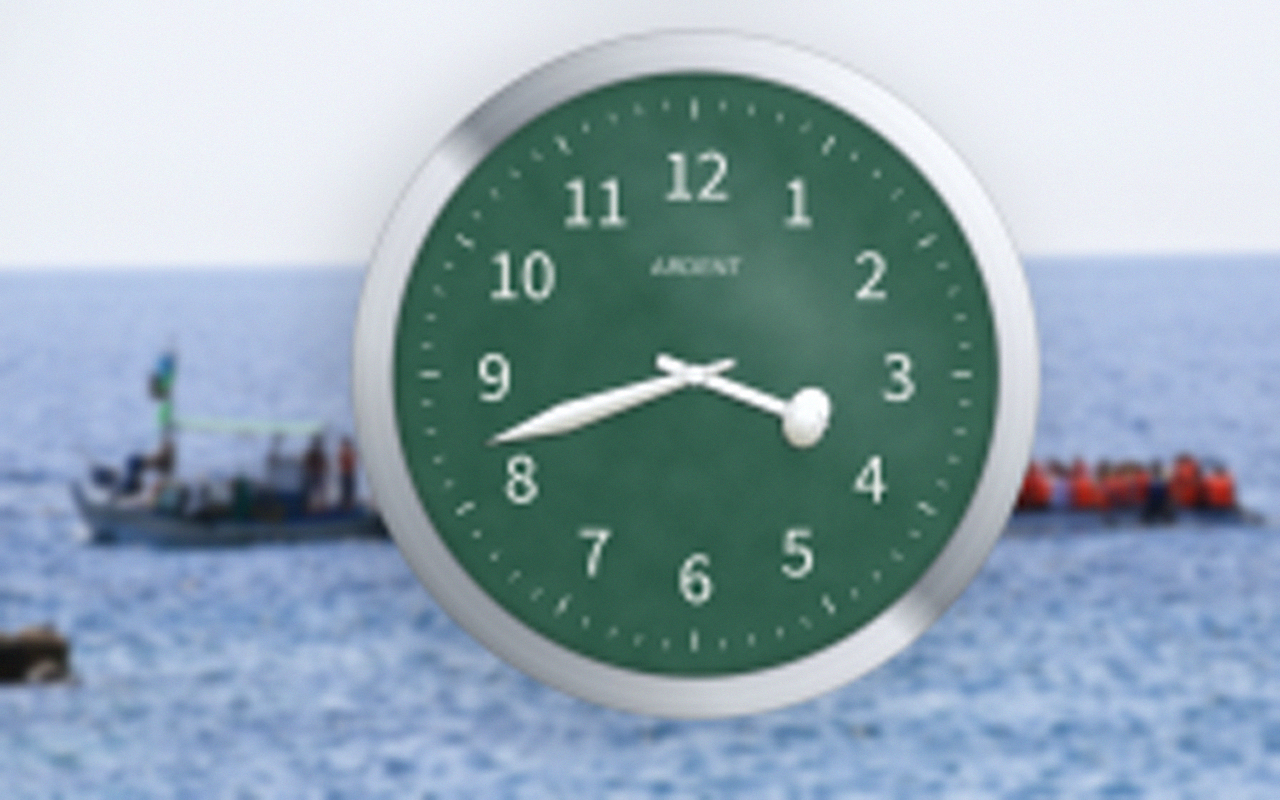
3:42
